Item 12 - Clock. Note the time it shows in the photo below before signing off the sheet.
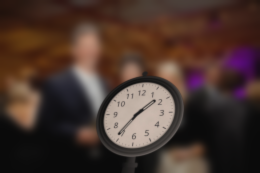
1:36
